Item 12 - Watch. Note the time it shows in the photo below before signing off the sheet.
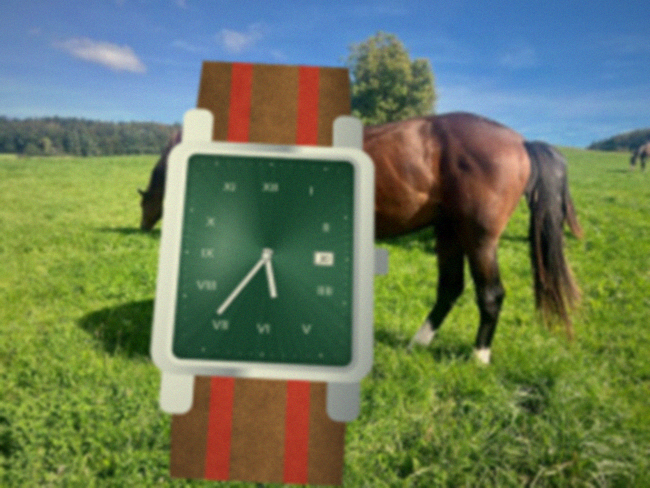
5:36
